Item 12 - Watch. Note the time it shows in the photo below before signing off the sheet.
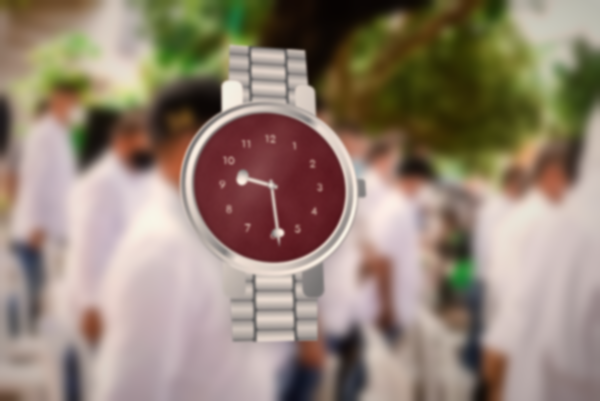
9:29
